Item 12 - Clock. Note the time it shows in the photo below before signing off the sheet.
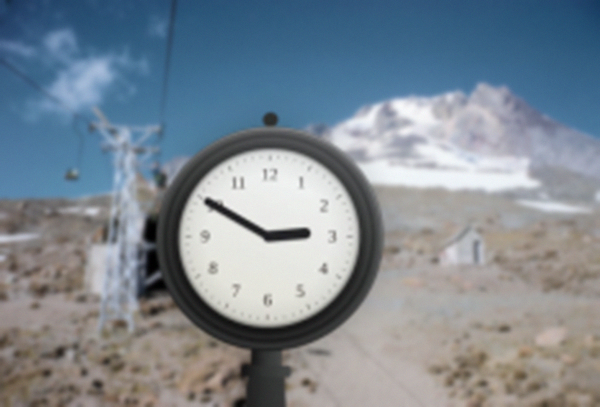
2:50
